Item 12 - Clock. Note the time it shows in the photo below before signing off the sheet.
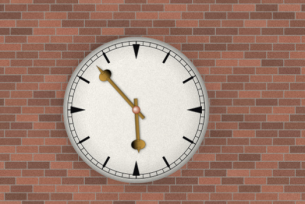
5:53
